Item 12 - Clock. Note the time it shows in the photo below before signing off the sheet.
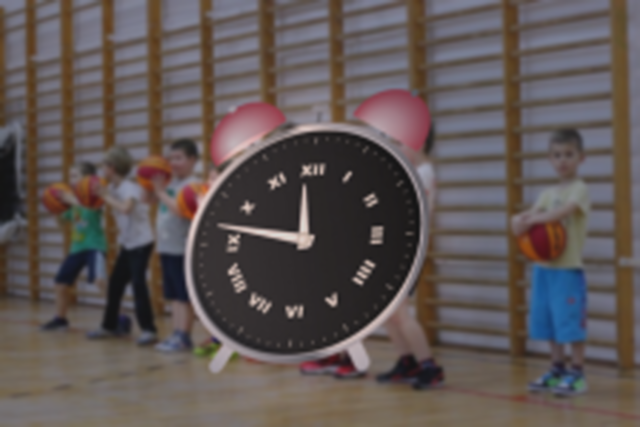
11:47
